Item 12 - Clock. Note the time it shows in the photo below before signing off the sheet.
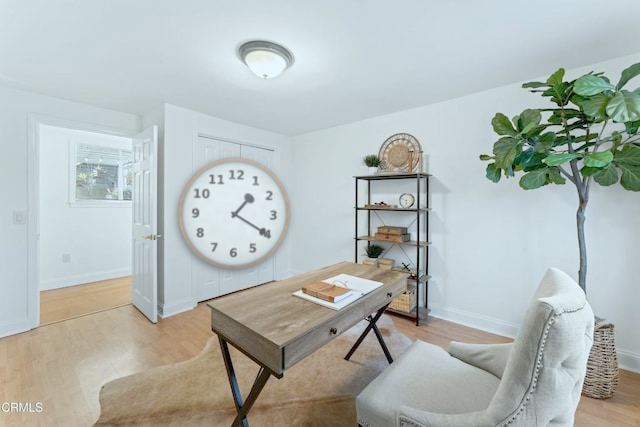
1:20
